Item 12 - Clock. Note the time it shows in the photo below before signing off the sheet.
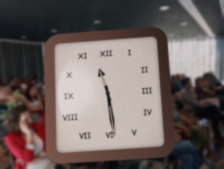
11:29
